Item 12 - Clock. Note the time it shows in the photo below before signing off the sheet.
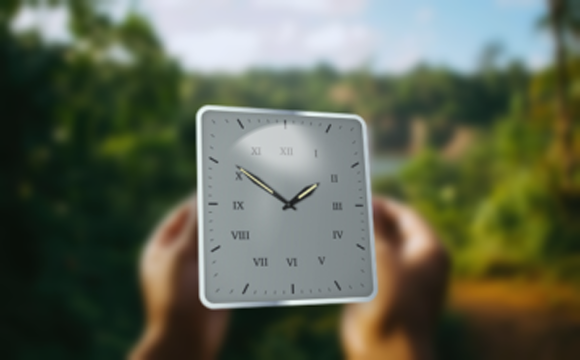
1:51
